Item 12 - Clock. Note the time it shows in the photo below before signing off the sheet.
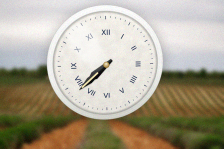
7:38
